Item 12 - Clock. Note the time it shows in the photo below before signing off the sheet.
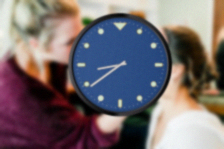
8:39
